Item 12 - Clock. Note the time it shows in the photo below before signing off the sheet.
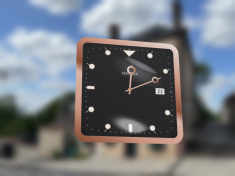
12:11
